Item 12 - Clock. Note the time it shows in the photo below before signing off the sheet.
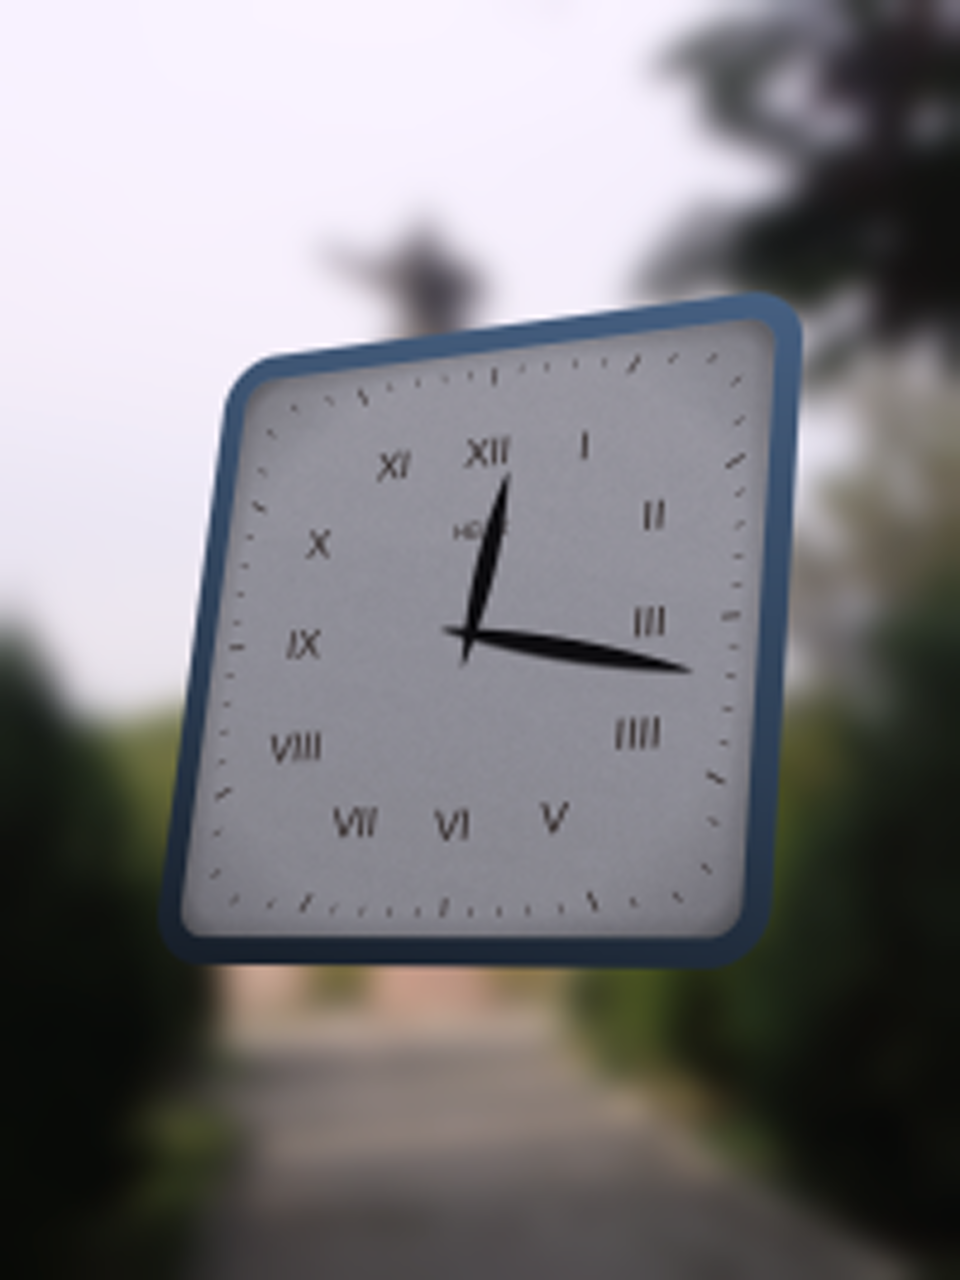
12:17
